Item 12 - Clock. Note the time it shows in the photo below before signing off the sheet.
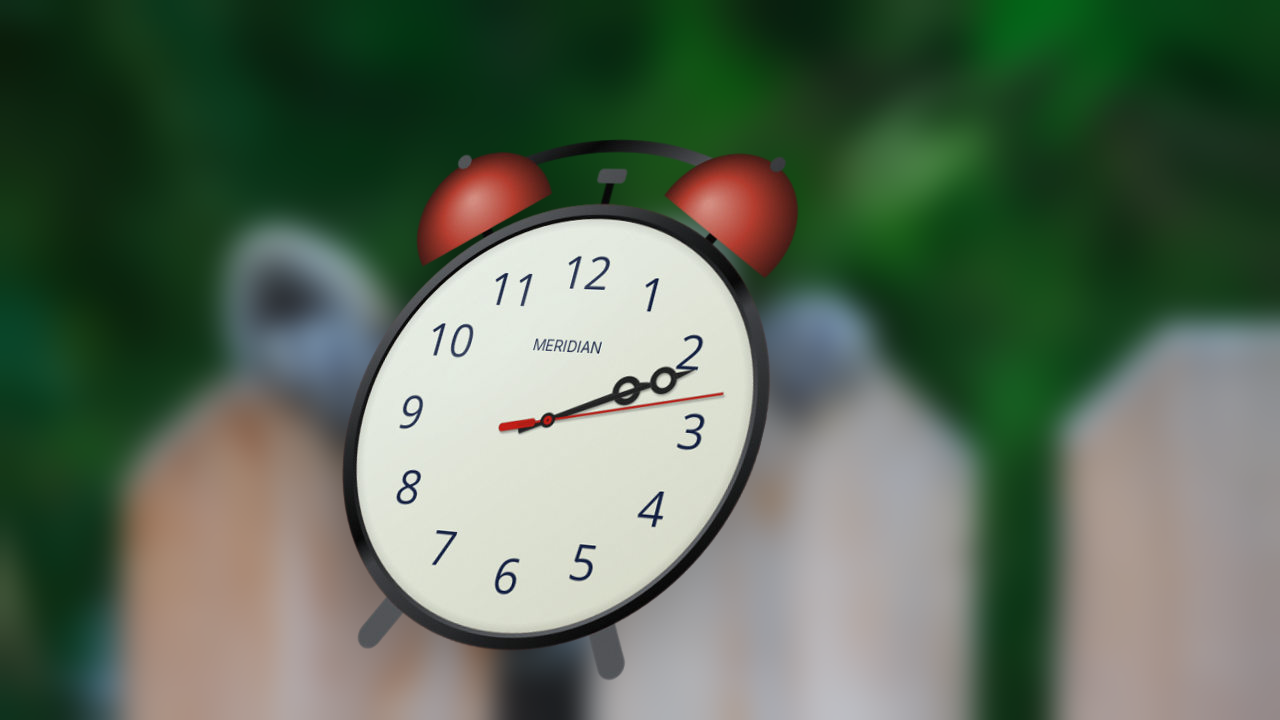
2:11:13
